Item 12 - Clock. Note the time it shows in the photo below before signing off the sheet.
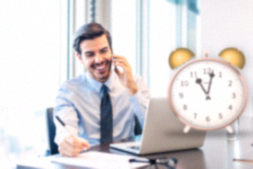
11:02
